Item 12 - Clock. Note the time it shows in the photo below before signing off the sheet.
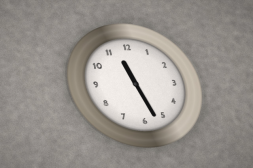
11:27
